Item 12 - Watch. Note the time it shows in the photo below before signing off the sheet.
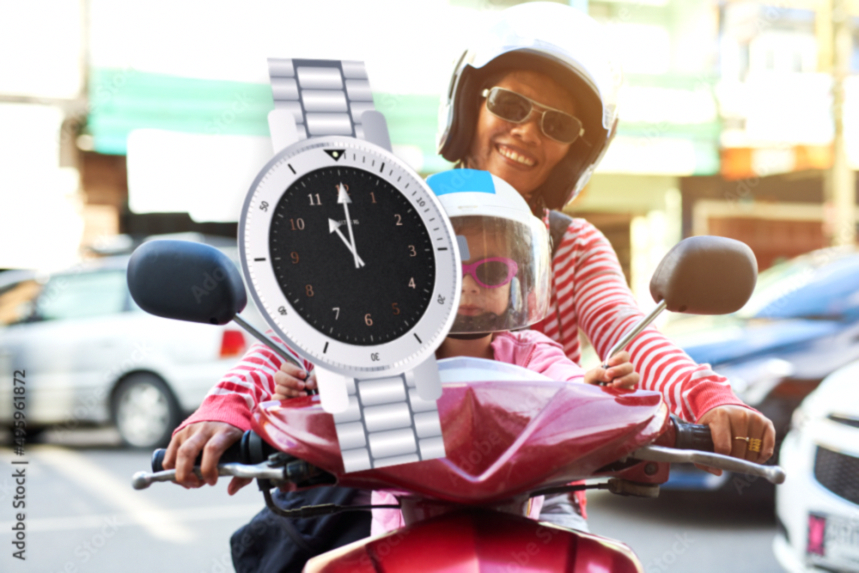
11:00
